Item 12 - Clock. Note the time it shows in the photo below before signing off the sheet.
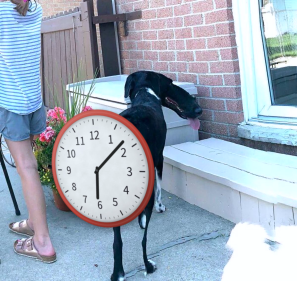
6:08
